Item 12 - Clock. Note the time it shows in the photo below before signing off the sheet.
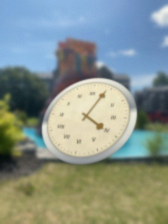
4:04
